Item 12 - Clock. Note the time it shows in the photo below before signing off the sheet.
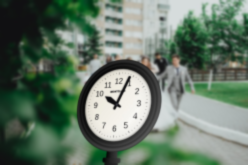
10:04
